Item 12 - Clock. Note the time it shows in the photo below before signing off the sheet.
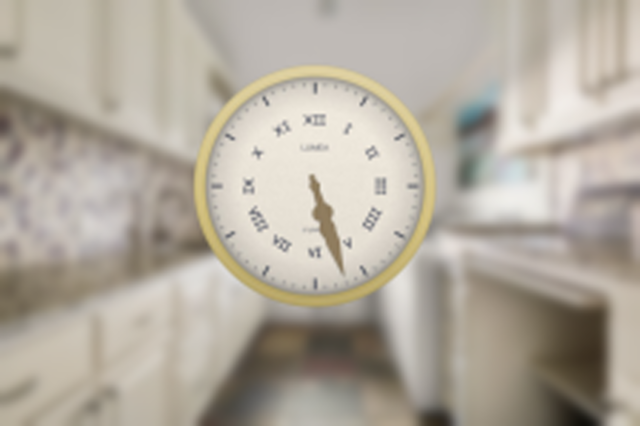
5:27
